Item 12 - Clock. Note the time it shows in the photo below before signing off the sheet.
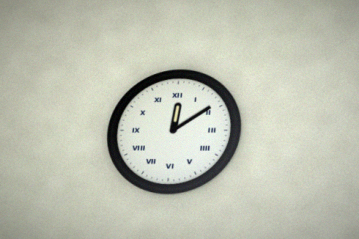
12:09
